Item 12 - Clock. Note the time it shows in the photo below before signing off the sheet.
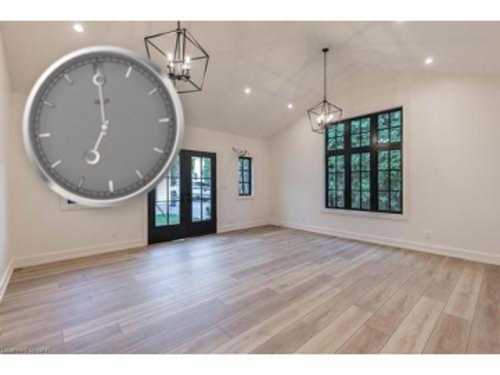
7:00
